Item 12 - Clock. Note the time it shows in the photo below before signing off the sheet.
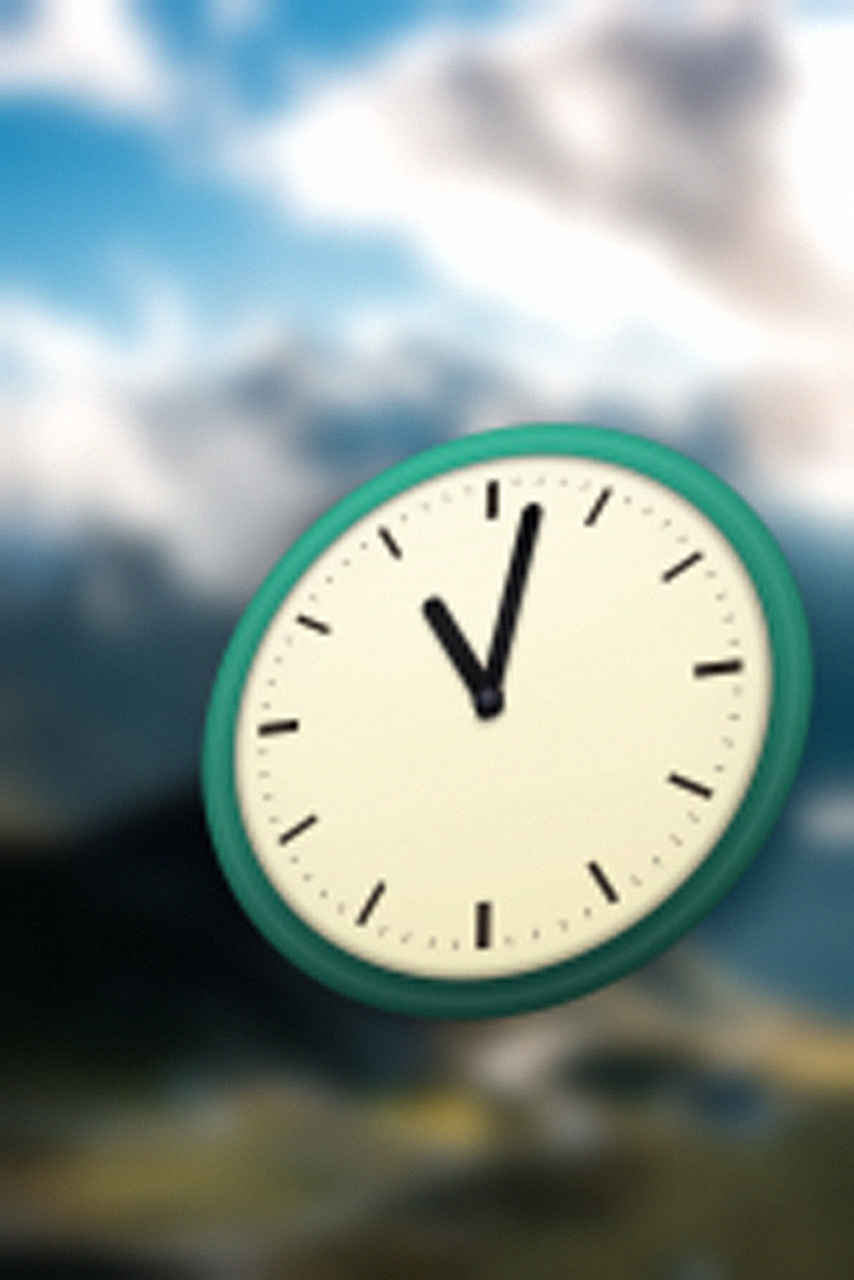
11:02
